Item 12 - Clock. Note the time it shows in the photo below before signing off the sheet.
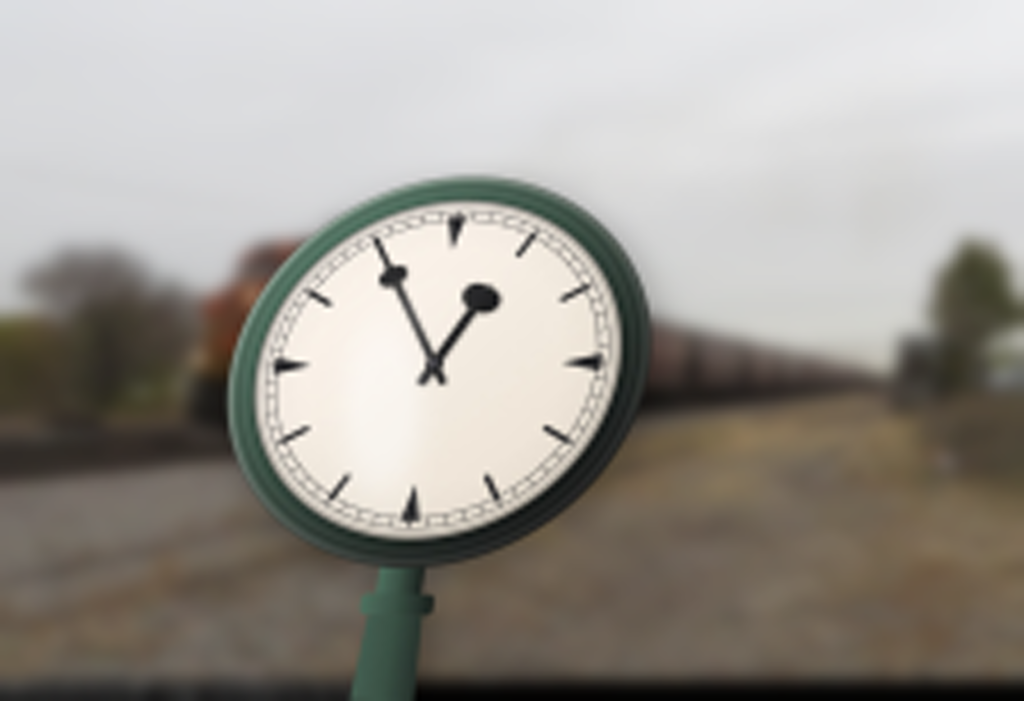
12:55
